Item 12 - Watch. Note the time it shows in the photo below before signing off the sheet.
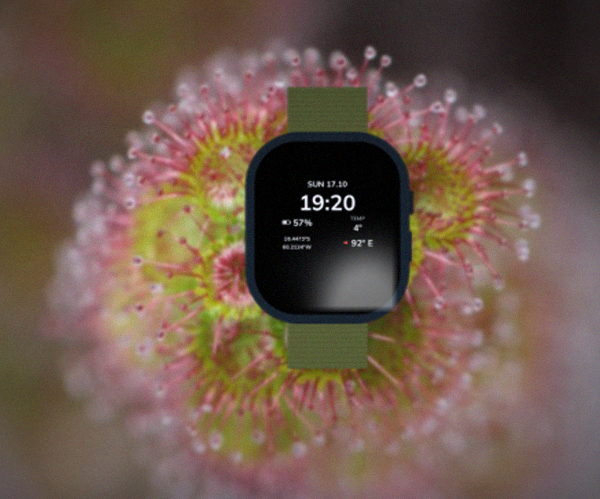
19:20
